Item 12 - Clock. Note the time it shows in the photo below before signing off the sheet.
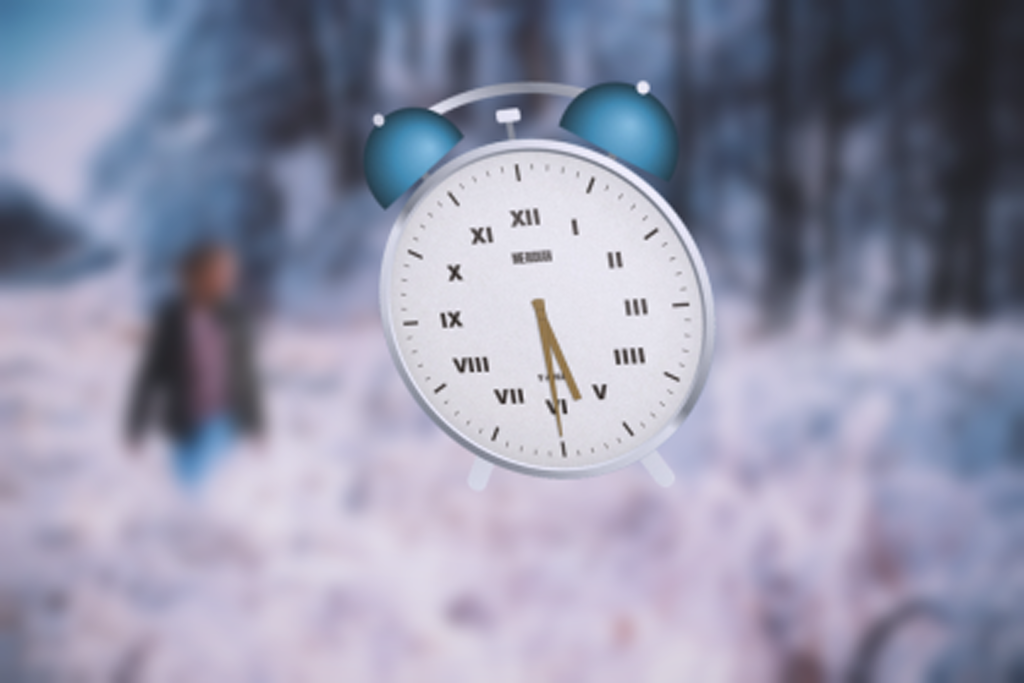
5:30
